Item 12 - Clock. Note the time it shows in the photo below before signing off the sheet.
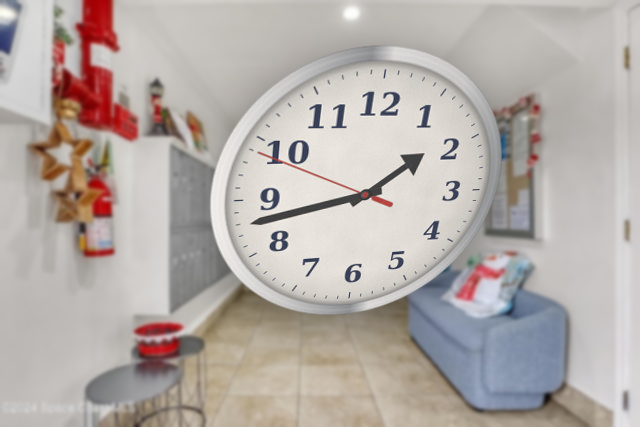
1:42:49
